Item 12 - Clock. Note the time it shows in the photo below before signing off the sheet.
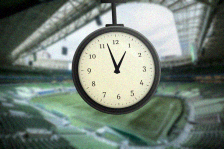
12:57
